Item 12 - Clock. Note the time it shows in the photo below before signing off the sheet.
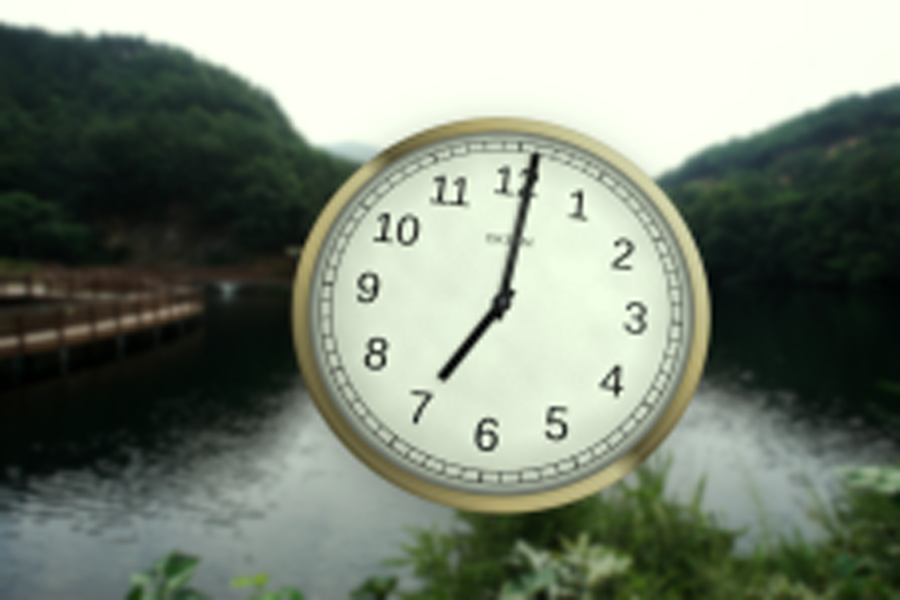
7:01
